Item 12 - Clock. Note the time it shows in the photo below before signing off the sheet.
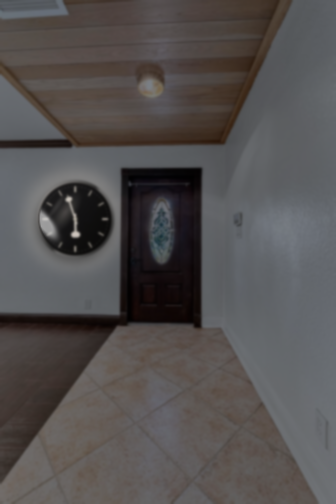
5:57
